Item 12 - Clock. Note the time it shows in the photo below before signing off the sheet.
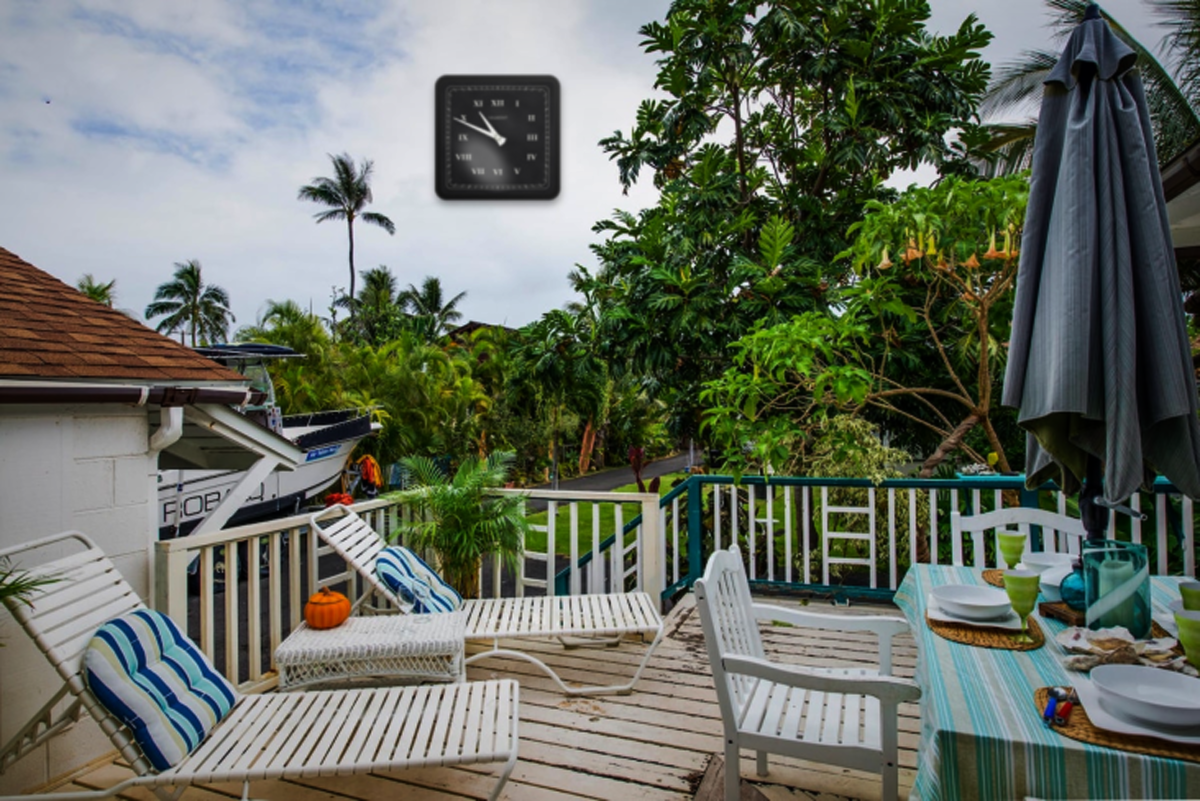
10:49
